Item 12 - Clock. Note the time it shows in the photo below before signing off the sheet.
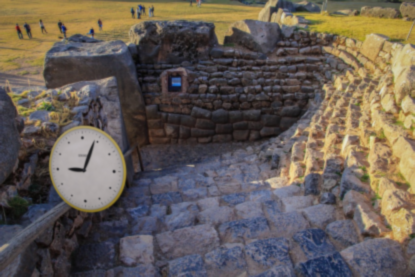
9:04
